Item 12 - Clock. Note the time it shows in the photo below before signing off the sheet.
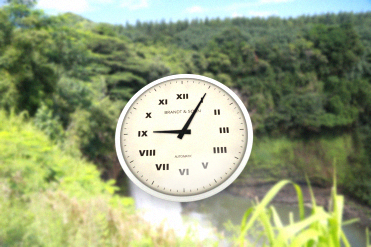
9:05
